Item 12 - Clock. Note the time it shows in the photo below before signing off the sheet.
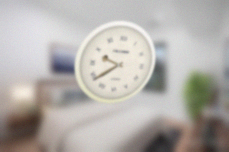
9:39
